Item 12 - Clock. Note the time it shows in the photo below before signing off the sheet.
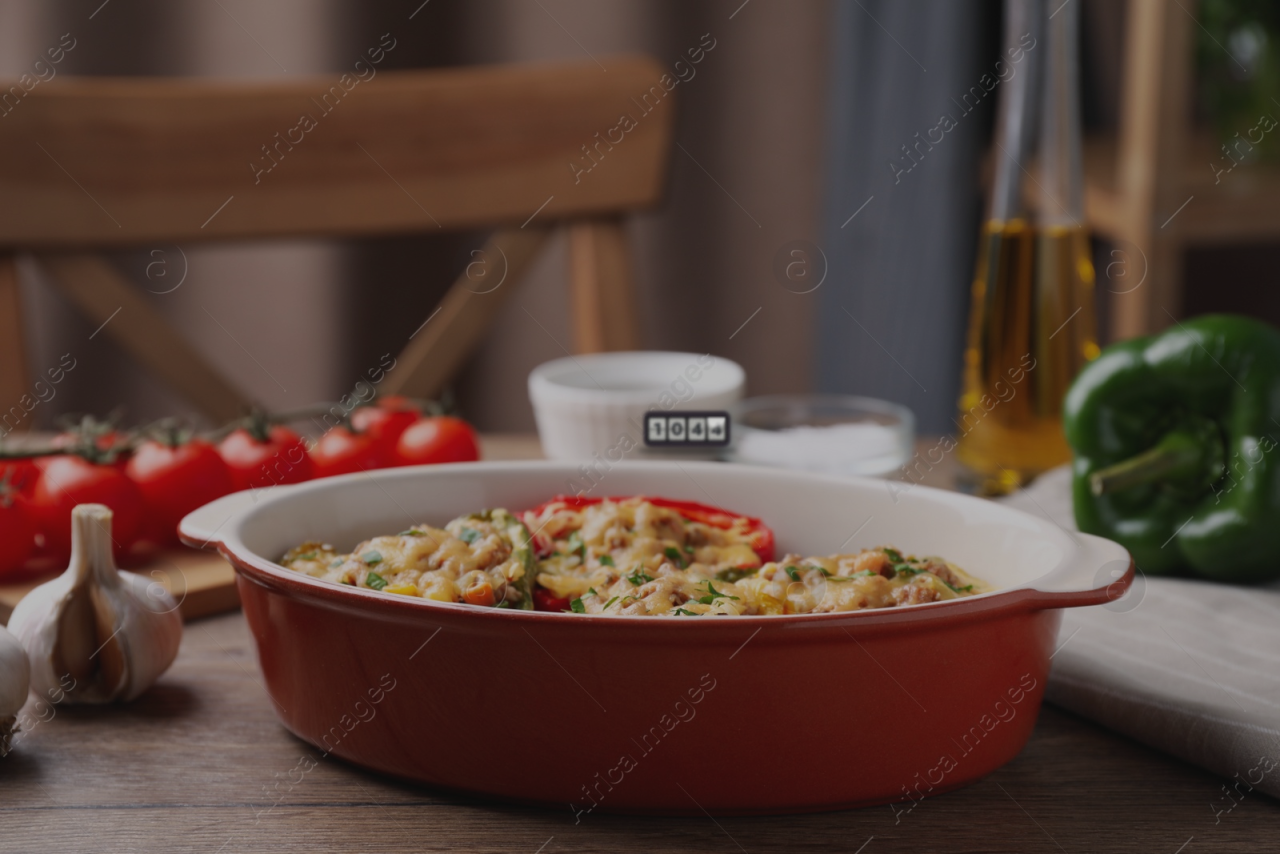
10:44
